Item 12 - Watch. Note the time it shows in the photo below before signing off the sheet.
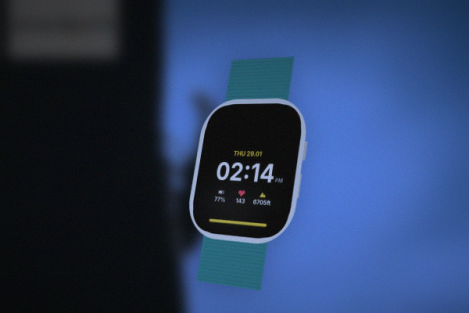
2:14
